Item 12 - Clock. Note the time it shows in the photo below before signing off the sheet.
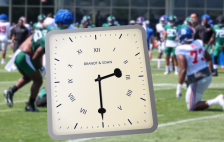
2:30
